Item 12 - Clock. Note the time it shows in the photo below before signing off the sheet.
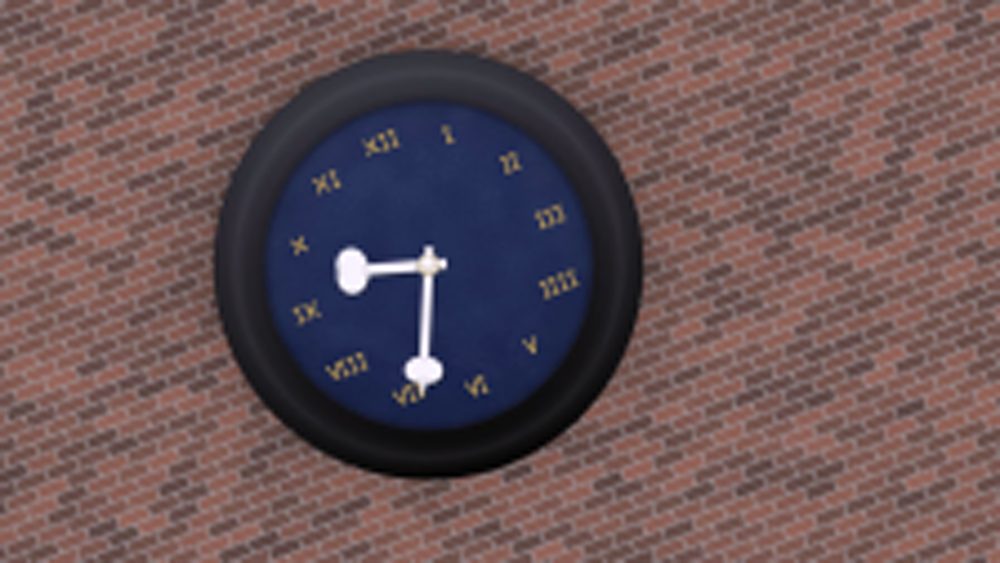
9:34
